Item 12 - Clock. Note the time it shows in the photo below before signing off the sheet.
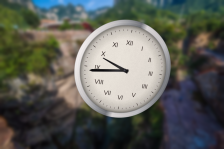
9:44
